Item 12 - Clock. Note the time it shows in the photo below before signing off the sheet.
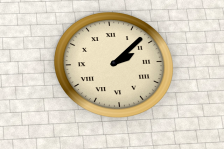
2:08
